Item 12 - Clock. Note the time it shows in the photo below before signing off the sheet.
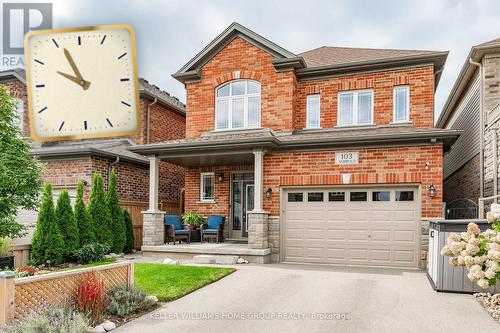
9:56
